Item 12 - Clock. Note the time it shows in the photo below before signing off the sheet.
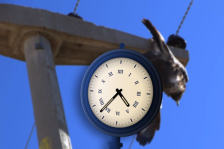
4:37
